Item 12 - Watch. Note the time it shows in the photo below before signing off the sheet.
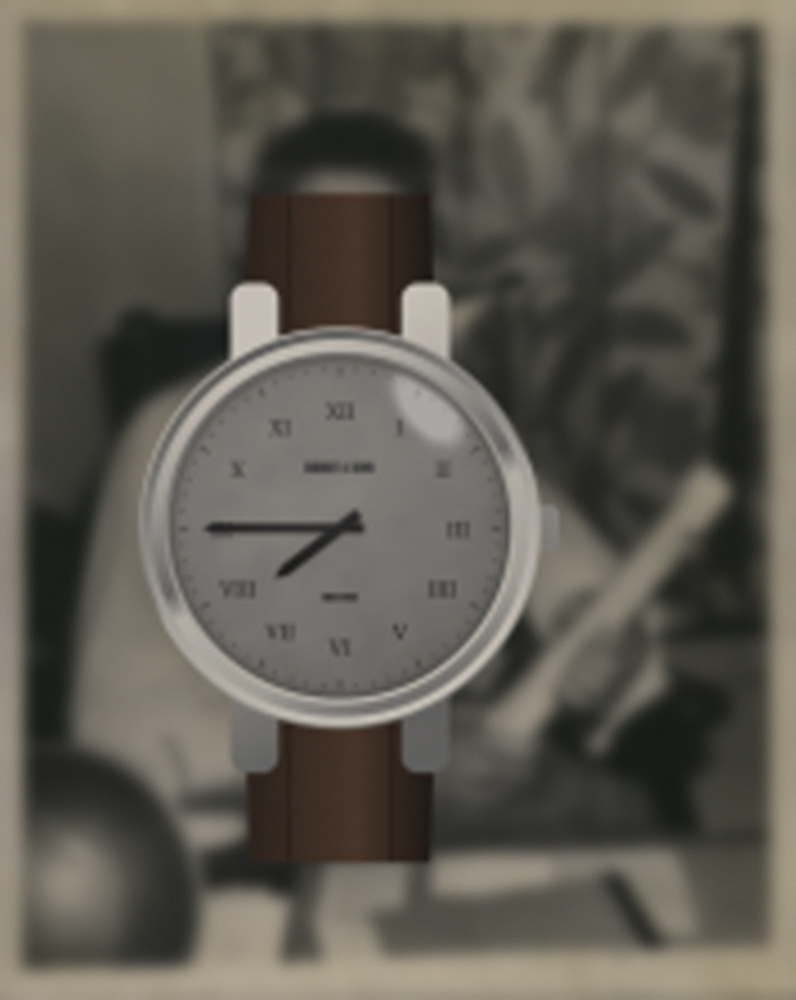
7:45
